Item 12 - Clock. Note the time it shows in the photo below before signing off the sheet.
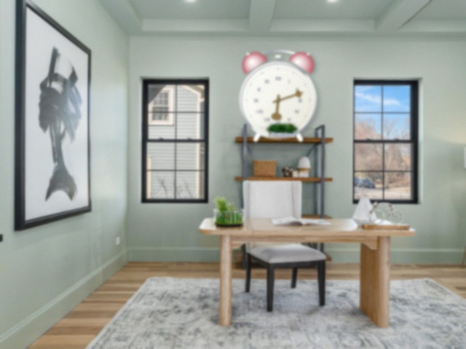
6:12
